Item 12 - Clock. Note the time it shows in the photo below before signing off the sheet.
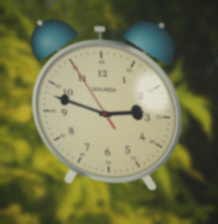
2:47:55
